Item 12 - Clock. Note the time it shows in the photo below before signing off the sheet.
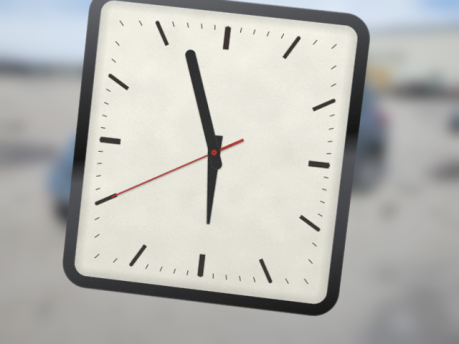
5:56:40
